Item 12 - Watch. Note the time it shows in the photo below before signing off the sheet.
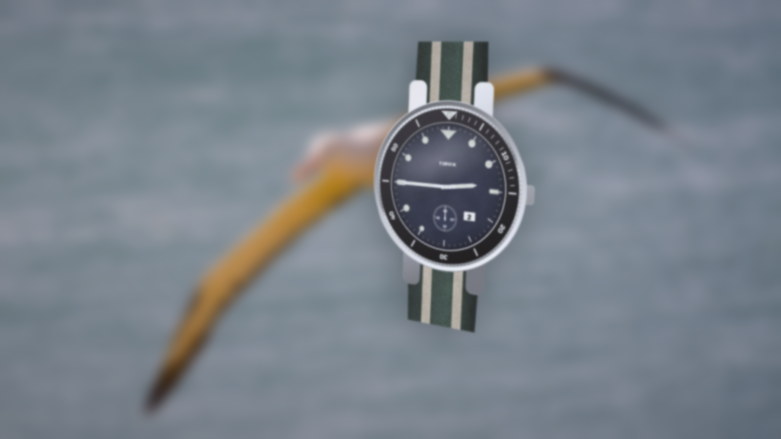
2:45
